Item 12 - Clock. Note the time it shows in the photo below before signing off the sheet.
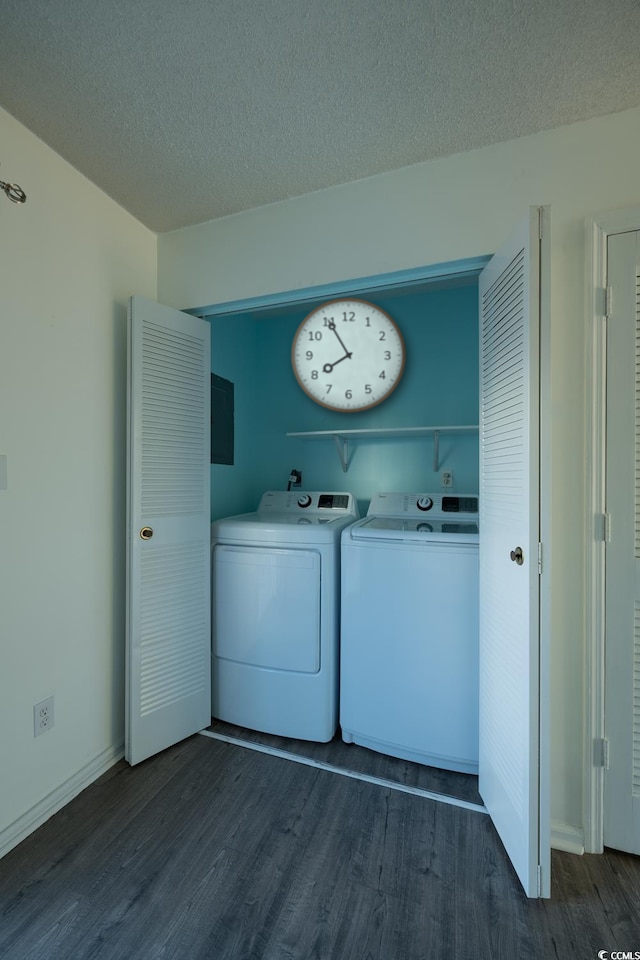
7:55
